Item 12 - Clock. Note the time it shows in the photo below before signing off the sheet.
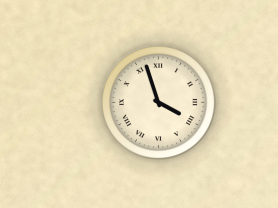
3:57
